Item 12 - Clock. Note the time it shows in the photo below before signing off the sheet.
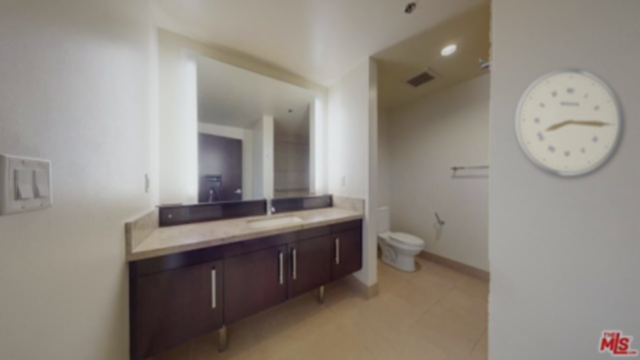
8:15
